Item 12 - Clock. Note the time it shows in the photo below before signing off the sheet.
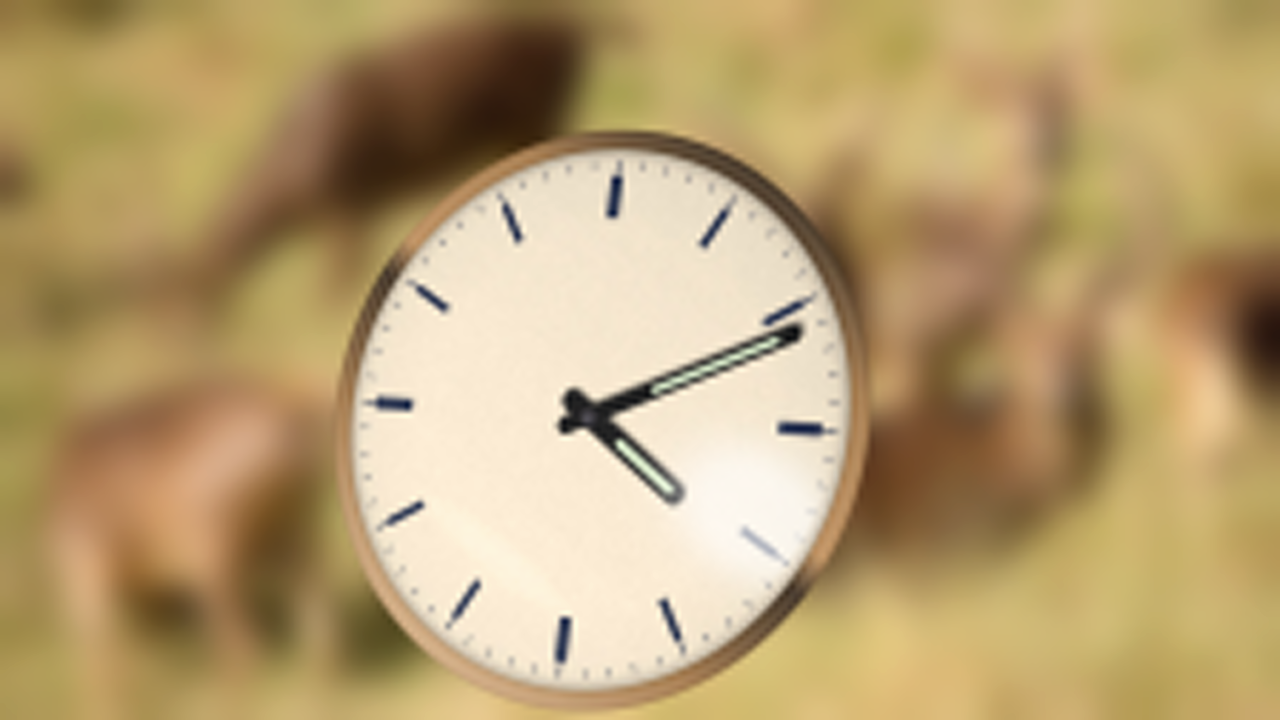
4:11
